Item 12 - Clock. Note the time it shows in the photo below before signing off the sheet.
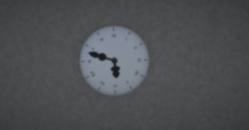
5:48
